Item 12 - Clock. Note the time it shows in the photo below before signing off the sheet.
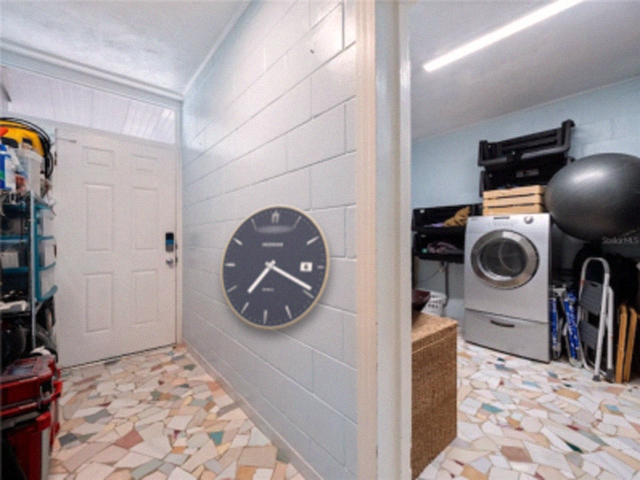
7:19
